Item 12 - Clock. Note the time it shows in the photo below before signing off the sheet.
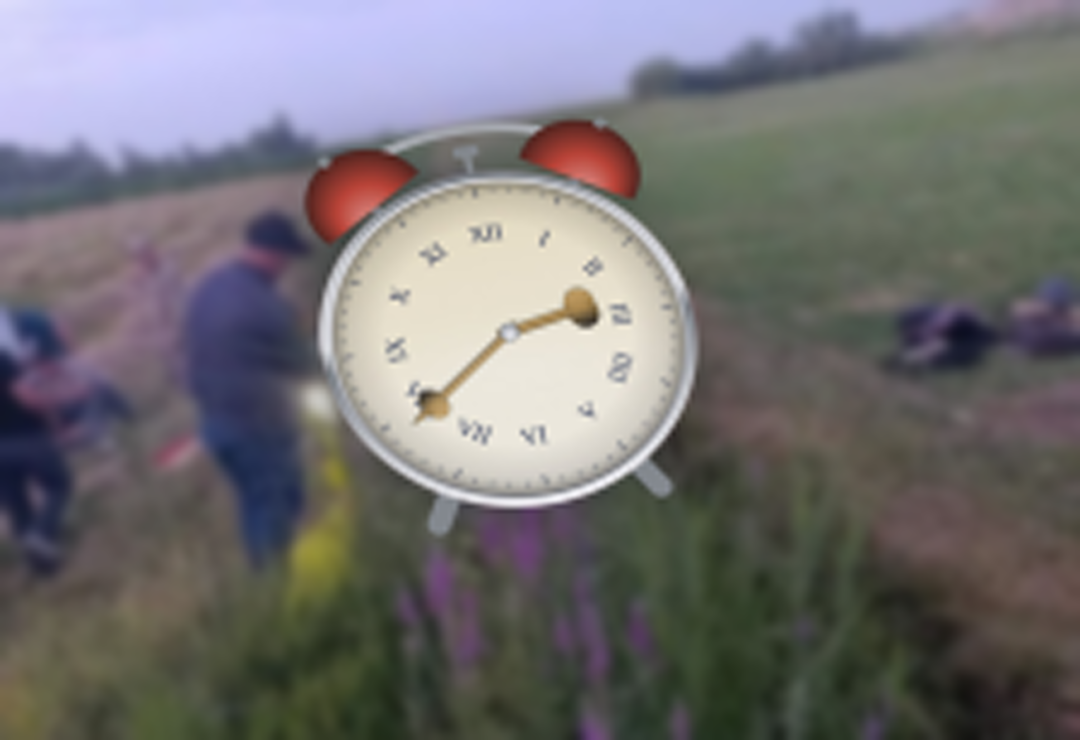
2:39
